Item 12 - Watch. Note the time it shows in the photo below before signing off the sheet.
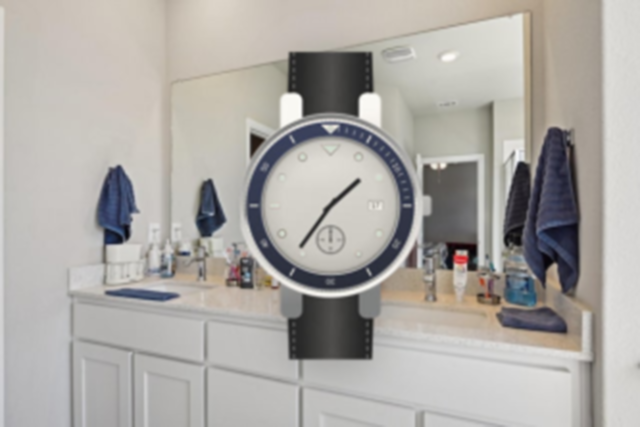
1:36
